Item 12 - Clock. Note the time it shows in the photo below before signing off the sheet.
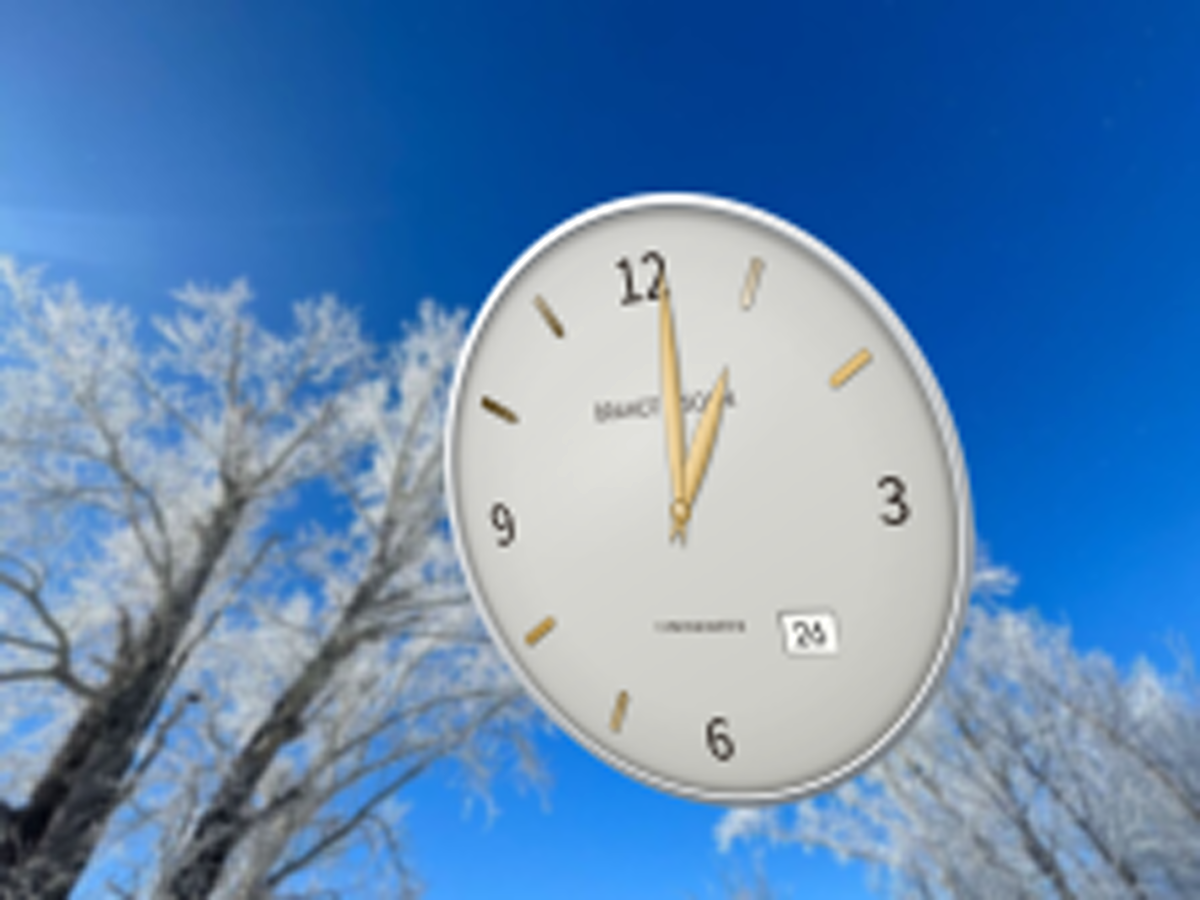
1:01
